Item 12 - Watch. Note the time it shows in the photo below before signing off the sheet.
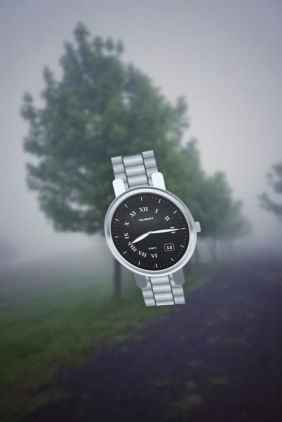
8:15
